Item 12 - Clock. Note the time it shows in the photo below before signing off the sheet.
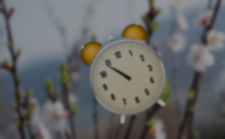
10:54
